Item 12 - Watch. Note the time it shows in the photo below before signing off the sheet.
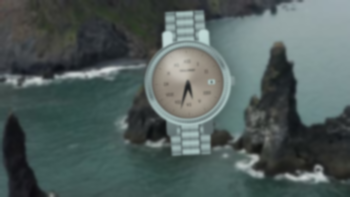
5:33
